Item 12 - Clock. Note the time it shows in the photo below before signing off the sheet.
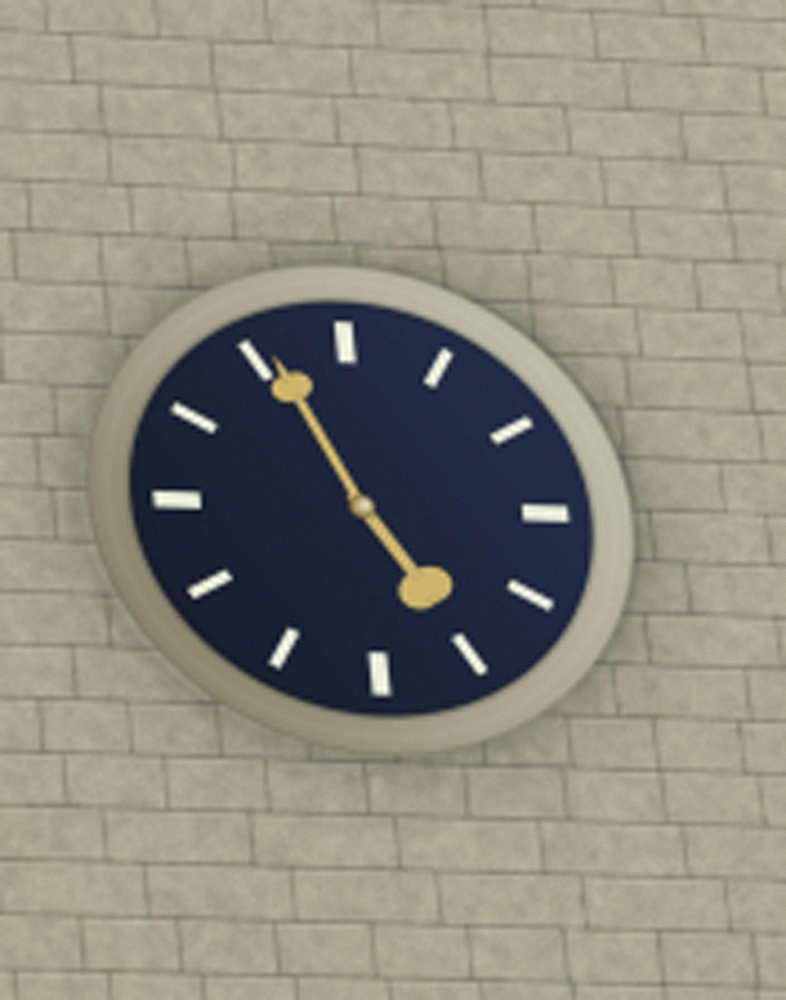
4:56
